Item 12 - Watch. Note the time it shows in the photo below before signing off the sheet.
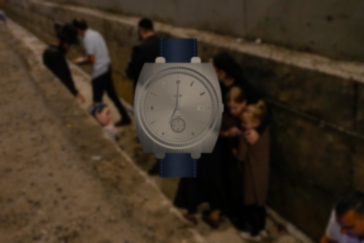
7:00
